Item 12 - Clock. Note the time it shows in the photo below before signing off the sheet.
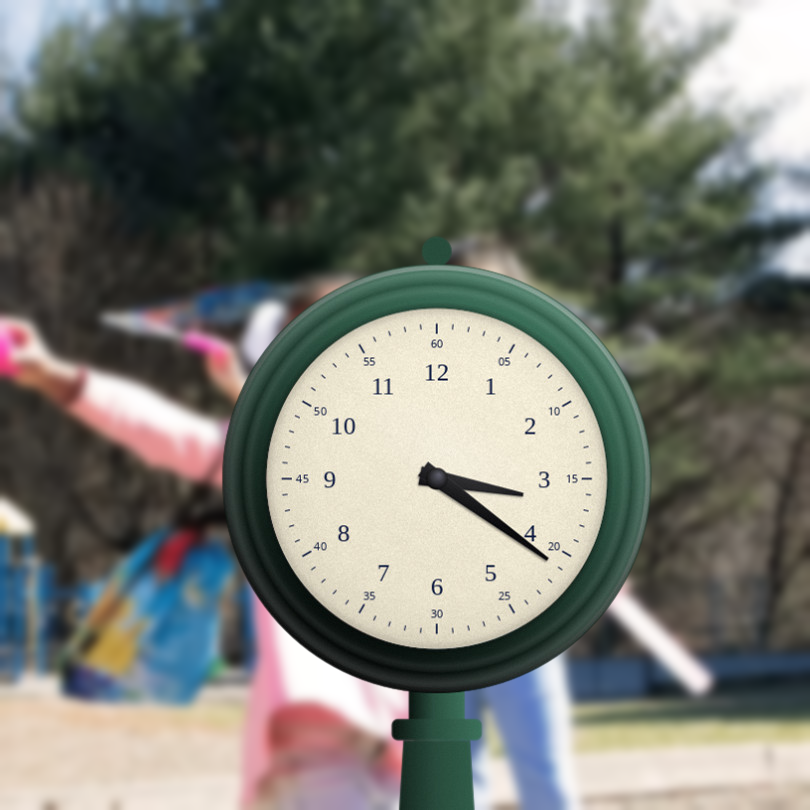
3:21
